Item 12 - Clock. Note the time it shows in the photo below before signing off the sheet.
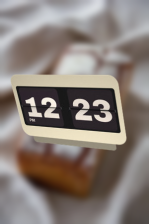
12:23
